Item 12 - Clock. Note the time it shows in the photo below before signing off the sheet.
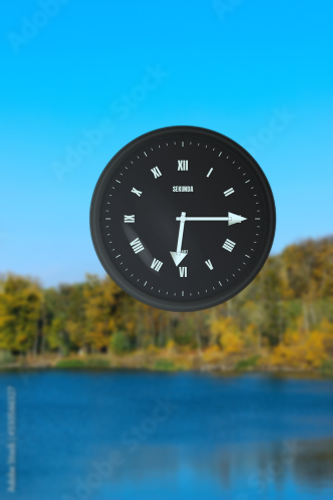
6:15
